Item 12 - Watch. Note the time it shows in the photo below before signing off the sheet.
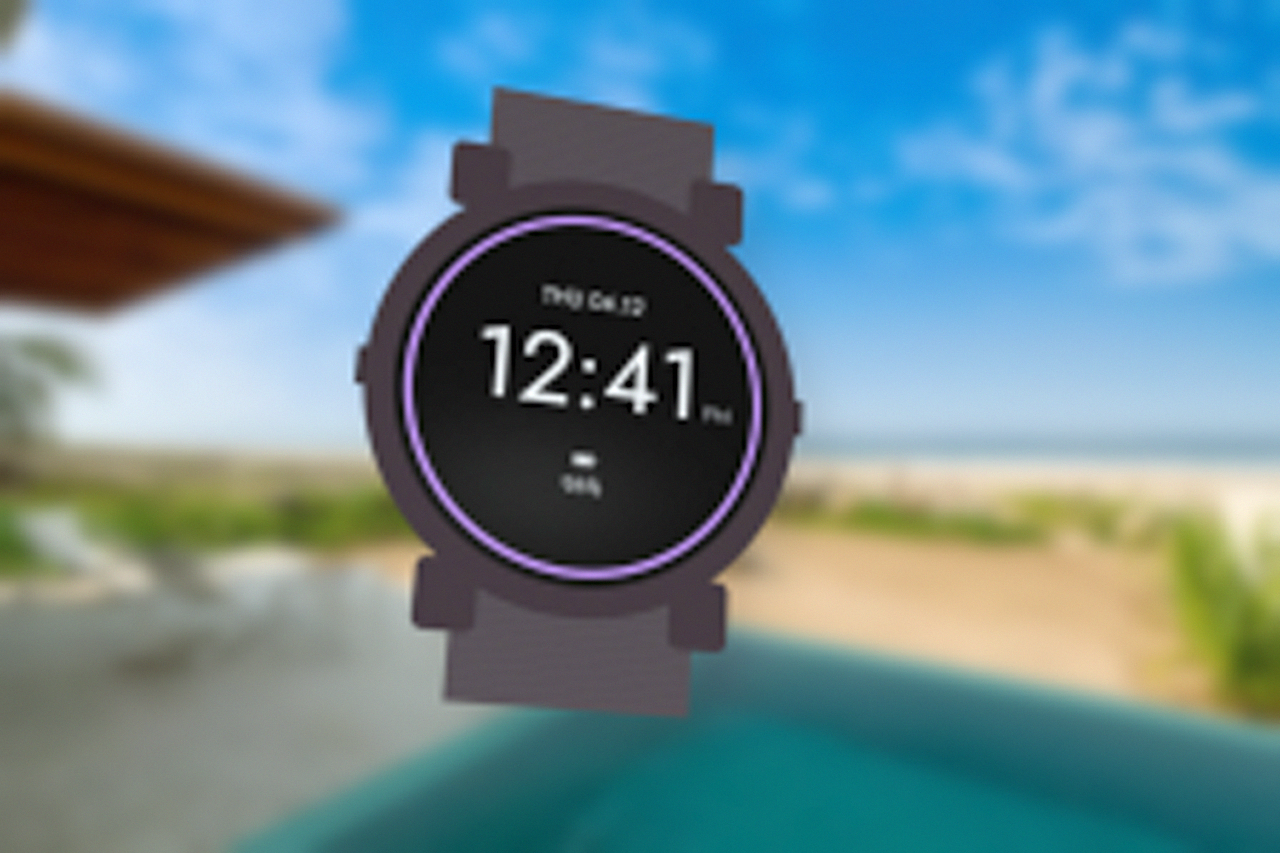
12:41
